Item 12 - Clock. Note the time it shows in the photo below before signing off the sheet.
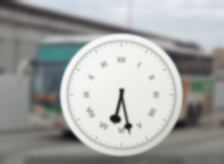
6:28
